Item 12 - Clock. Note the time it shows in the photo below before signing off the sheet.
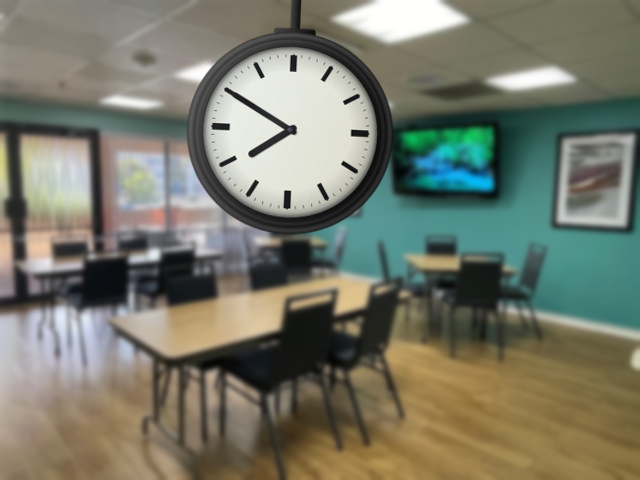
7:50
